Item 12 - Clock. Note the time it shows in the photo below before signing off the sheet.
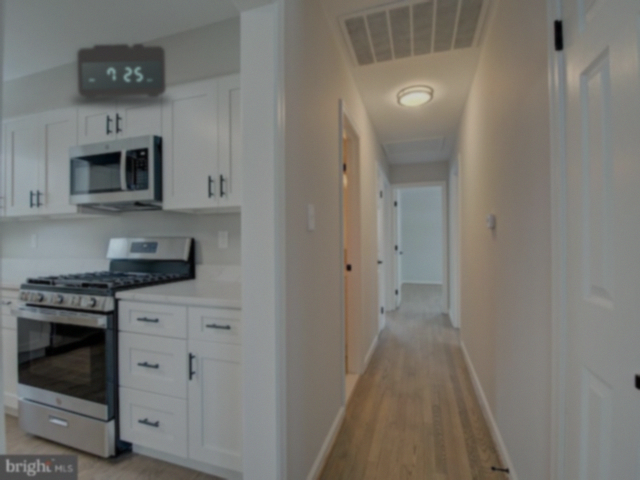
7:25
